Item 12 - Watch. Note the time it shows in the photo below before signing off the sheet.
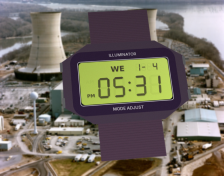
5:31
